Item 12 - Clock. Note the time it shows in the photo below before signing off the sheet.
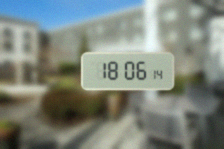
18:06:14
